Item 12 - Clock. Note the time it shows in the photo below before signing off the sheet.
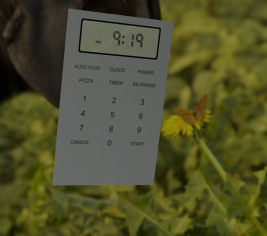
9:19
